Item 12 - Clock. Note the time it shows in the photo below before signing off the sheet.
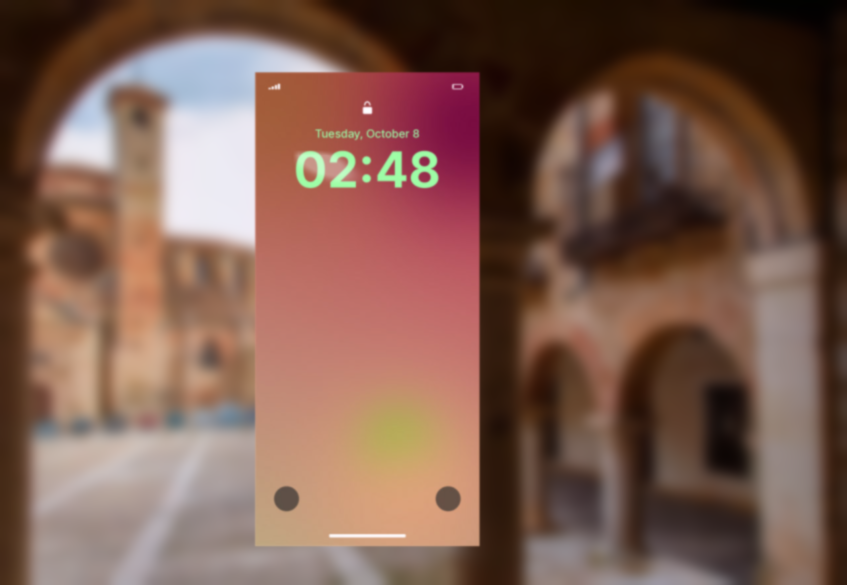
2:48
